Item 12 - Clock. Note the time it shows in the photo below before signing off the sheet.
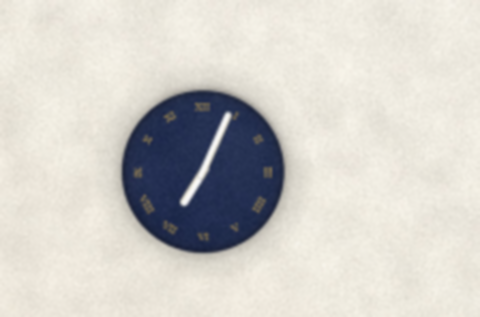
7:04
